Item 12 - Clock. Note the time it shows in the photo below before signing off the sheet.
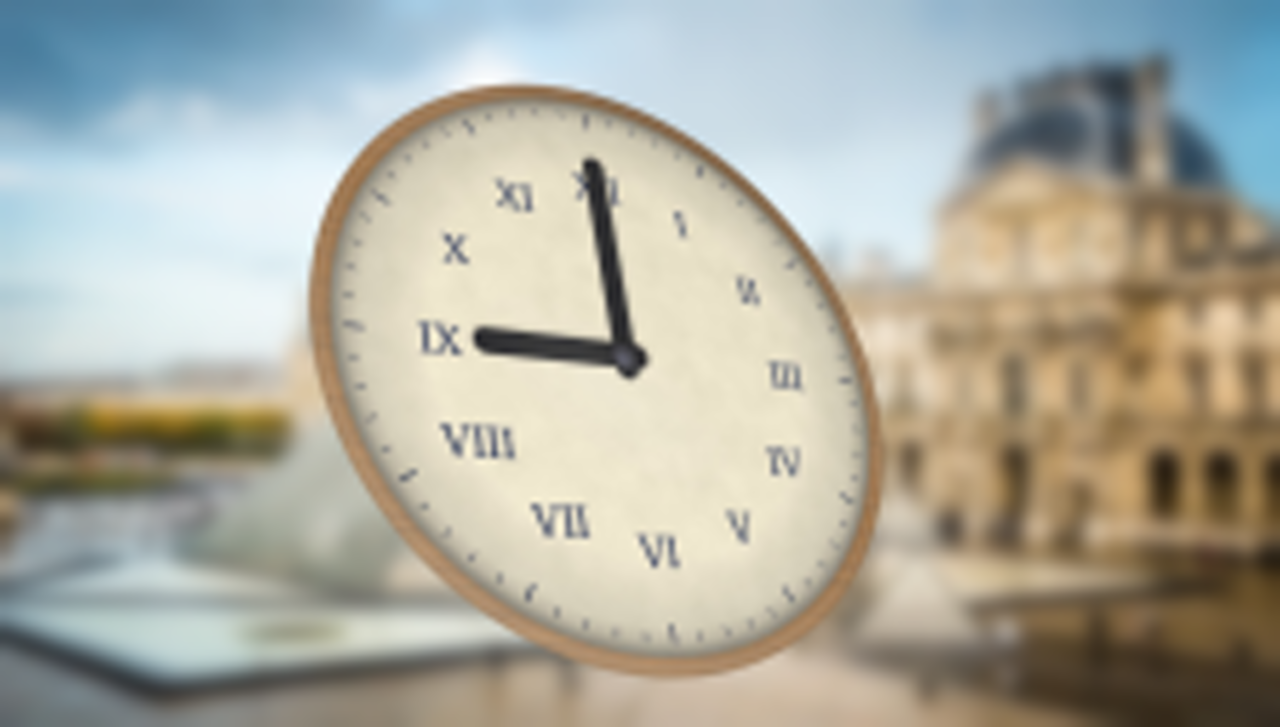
9:00
